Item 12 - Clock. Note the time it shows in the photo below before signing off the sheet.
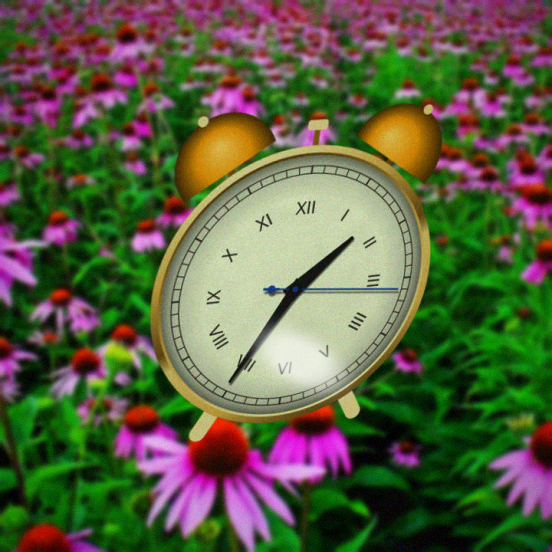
1:35:16
